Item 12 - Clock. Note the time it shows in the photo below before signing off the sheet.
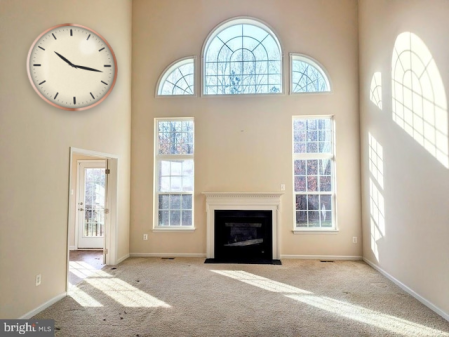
10:17
